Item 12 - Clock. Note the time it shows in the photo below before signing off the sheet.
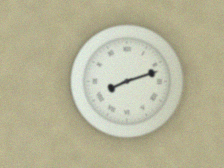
8:12
